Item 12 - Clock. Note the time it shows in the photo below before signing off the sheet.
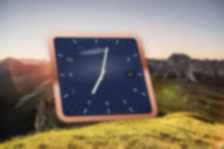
7:03
